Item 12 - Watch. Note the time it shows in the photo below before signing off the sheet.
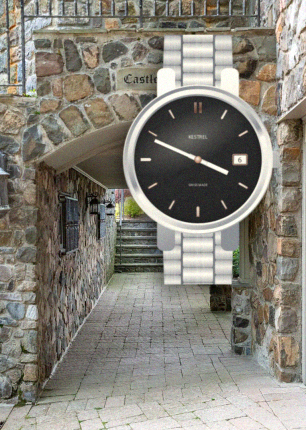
3:49
